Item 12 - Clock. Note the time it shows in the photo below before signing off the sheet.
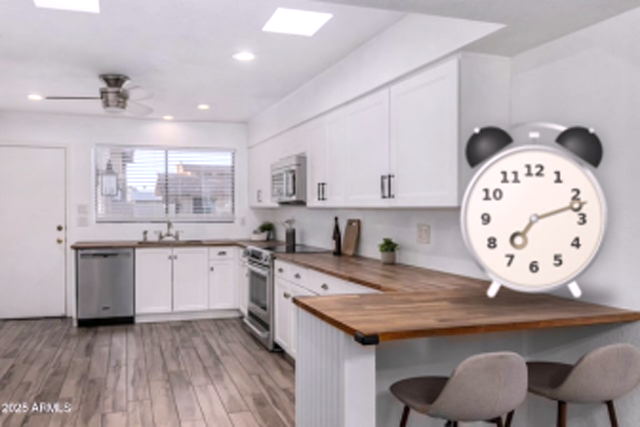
7:12
